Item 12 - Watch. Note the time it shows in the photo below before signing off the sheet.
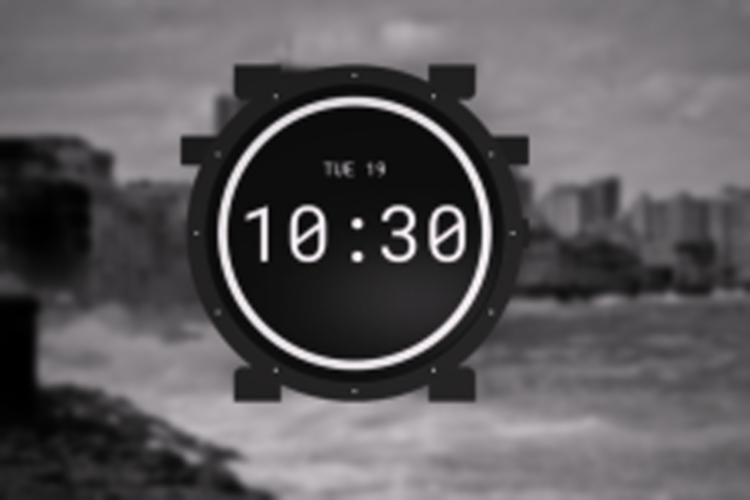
10:30
